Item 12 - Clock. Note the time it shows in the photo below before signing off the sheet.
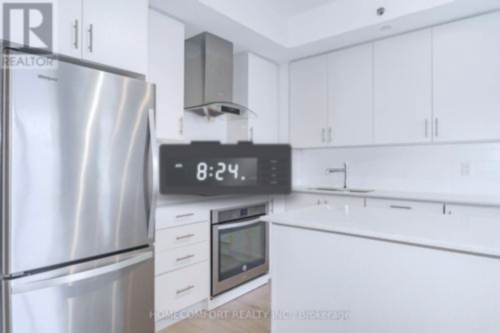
8:24
